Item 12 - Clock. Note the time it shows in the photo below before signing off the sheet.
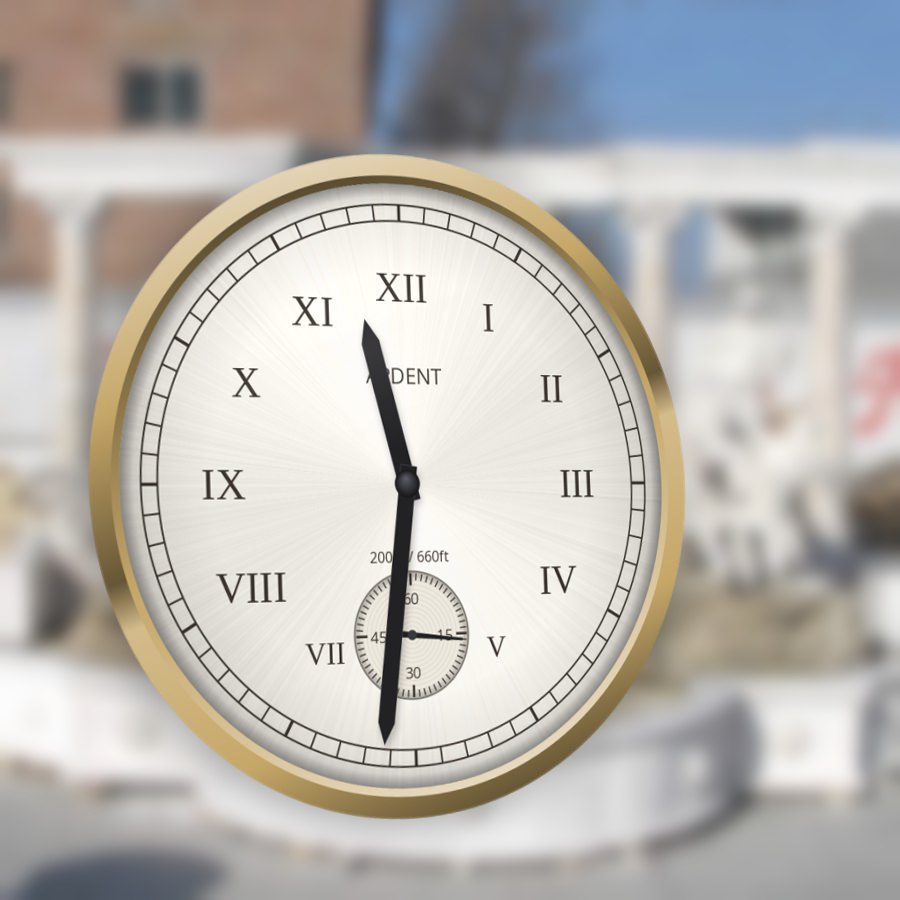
11:31:16
